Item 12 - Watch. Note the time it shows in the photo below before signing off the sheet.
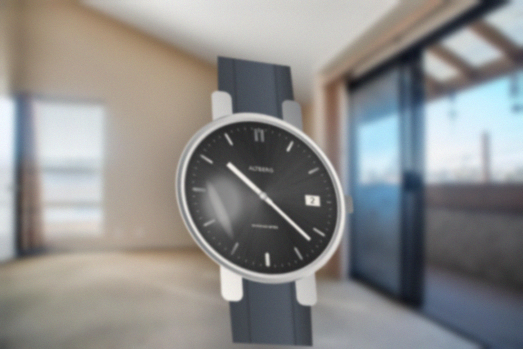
10:22
